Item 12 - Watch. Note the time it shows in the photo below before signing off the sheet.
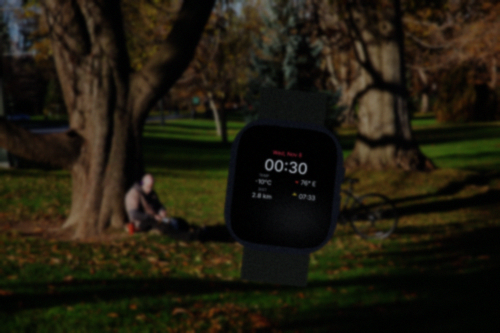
0:30
